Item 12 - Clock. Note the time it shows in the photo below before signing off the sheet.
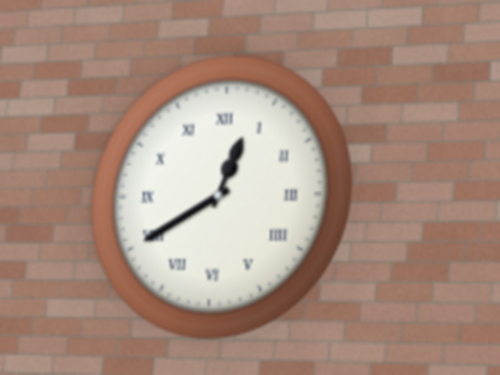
12:40
